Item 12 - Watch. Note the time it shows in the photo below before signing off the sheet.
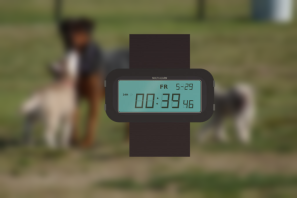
0:39:46
